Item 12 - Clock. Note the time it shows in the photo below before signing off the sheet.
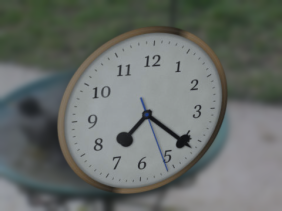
7:21:26
